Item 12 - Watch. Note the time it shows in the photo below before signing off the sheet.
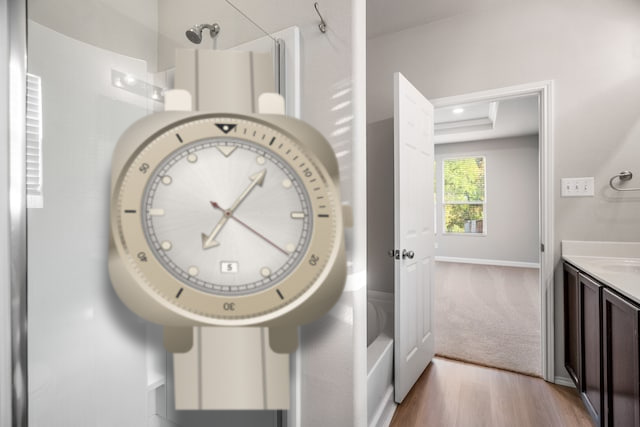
7:06:21
